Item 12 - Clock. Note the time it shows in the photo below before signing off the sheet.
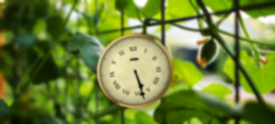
5:28
